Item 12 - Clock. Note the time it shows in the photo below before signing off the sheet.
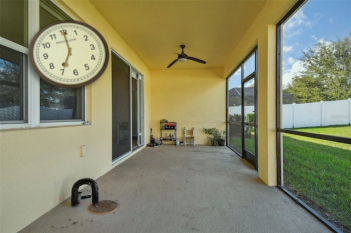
7:00
